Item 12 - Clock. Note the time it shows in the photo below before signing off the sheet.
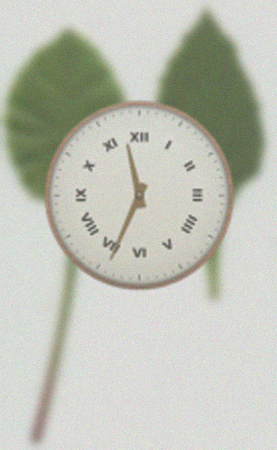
11:34
